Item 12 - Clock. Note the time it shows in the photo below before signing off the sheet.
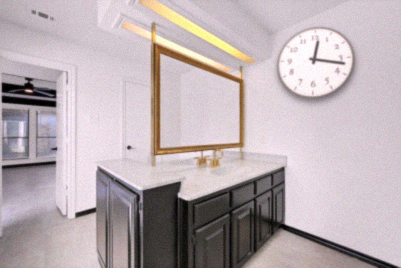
12:17
